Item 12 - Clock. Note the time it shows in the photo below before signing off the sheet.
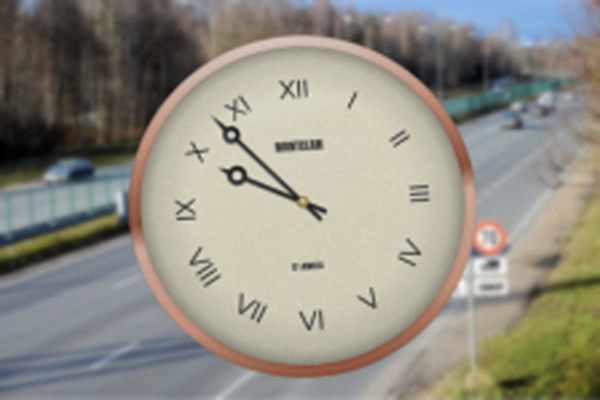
9:53
